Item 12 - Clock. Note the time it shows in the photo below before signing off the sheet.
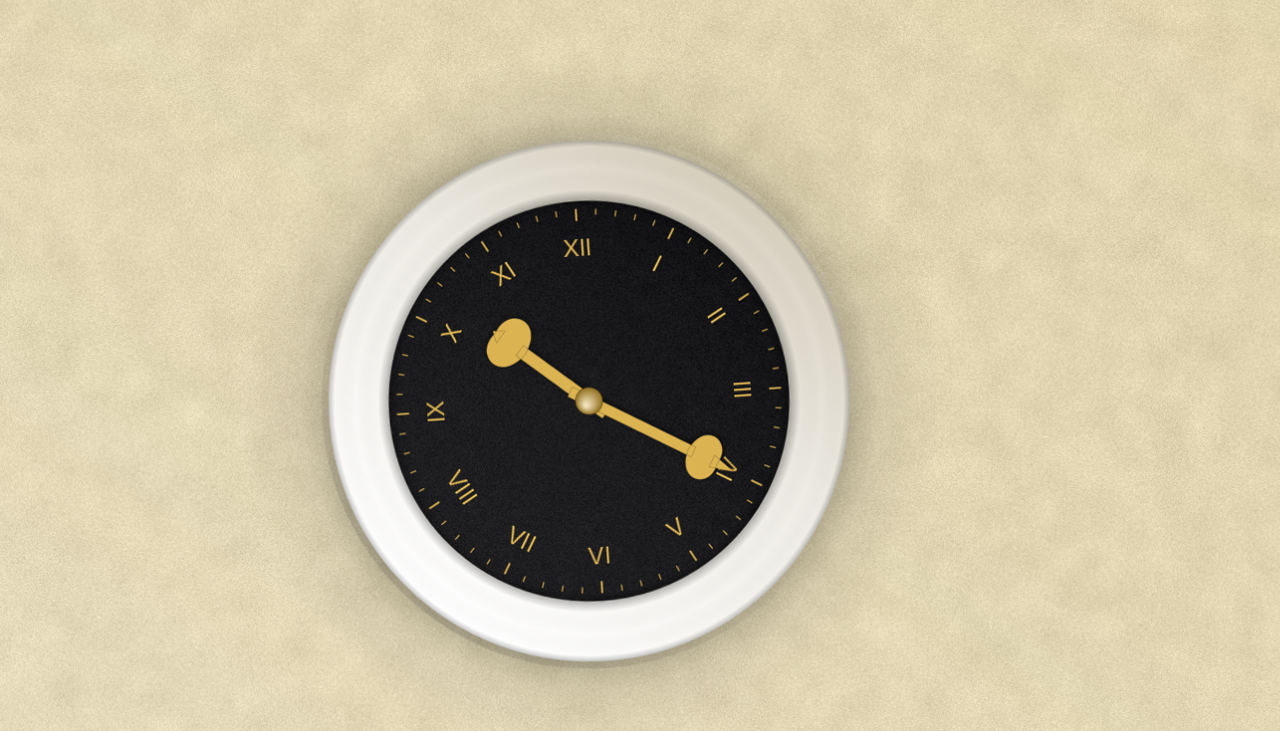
10:20
